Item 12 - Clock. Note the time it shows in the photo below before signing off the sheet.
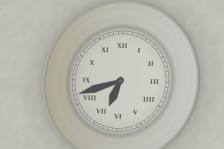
6:42
